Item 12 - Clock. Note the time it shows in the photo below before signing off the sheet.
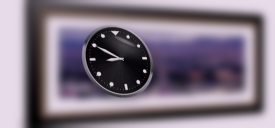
8:50
